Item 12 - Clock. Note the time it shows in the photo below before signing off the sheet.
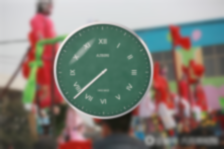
7:38
